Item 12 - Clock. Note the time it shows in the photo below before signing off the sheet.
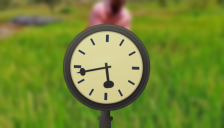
5:43
